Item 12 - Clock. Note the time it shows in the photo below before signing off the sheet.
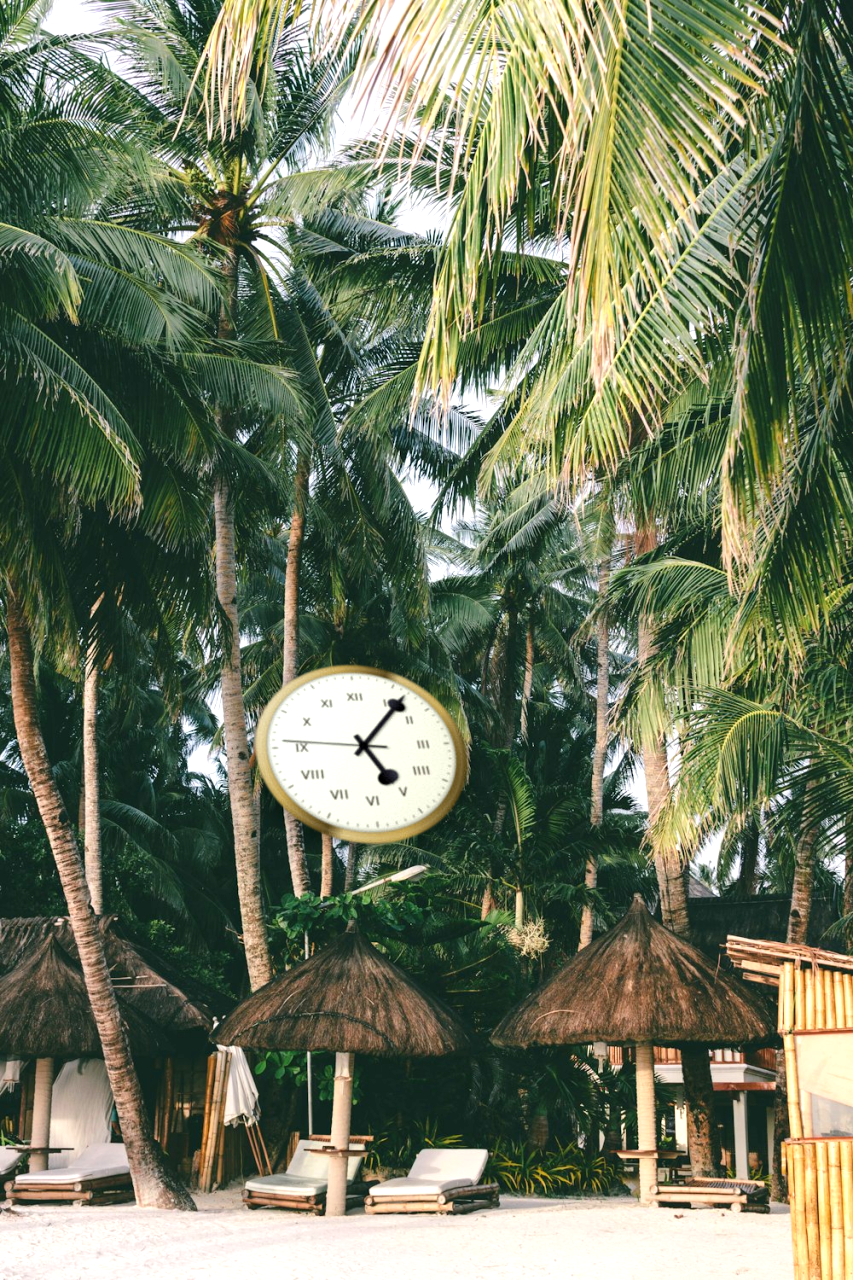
5:06:46
